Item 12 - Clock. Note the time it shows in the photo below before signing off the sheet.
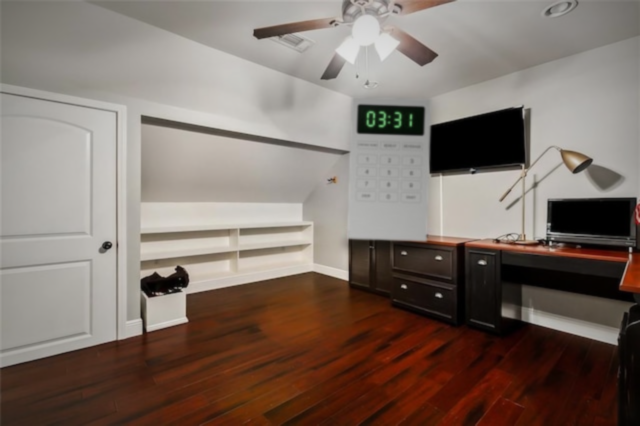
3:31
